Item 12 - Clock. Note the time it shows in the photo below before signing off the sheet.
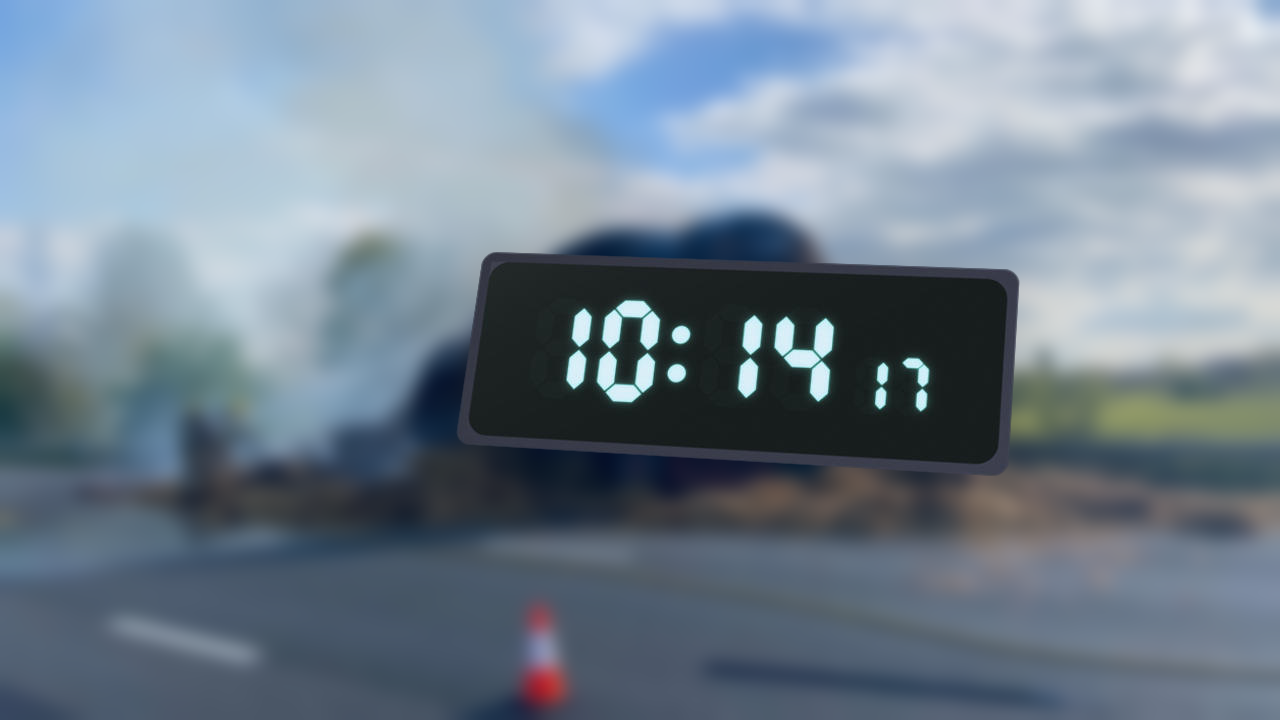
10:14:17
